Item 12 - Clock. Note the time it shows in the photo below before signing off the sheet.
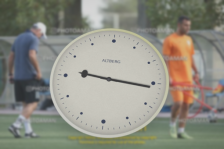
9:16
